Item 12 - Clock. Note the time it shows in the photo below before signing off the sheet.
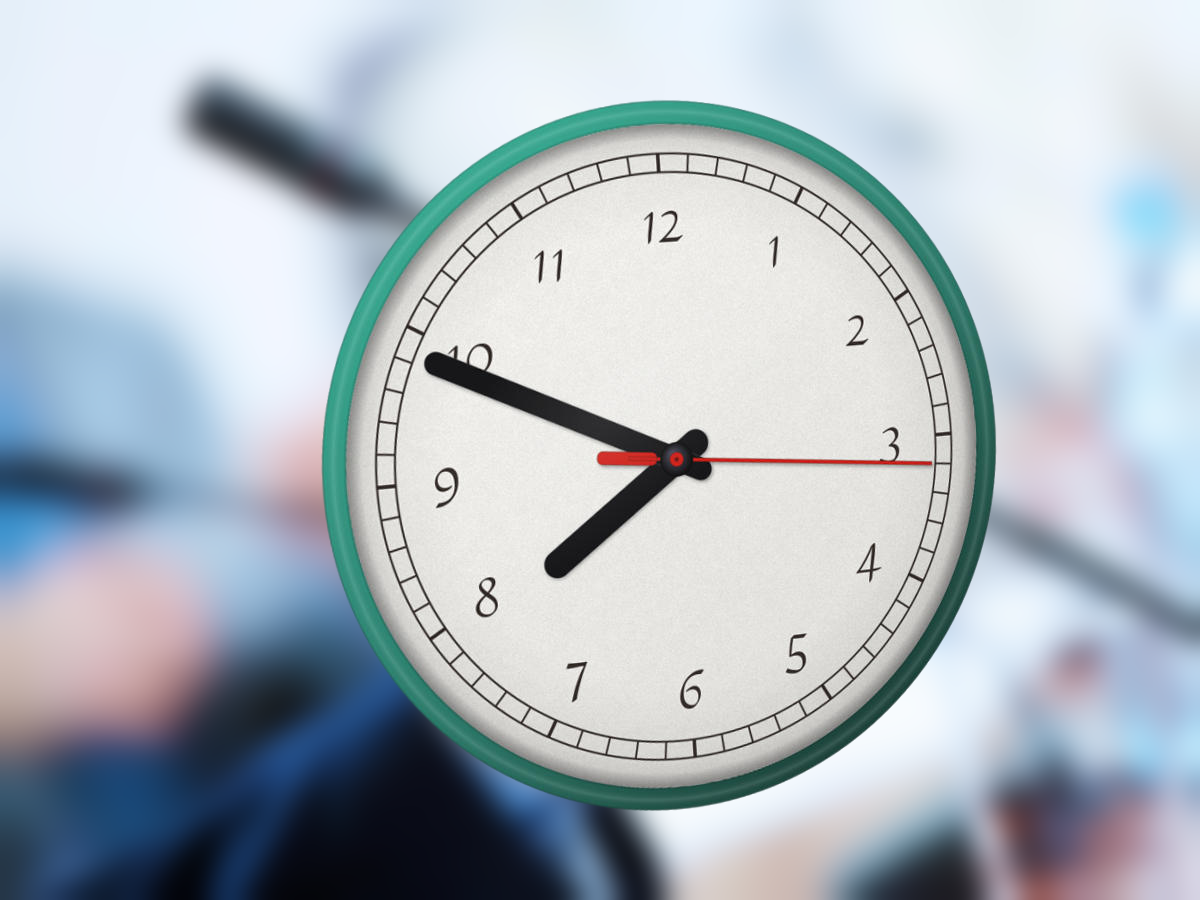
7:49:16
